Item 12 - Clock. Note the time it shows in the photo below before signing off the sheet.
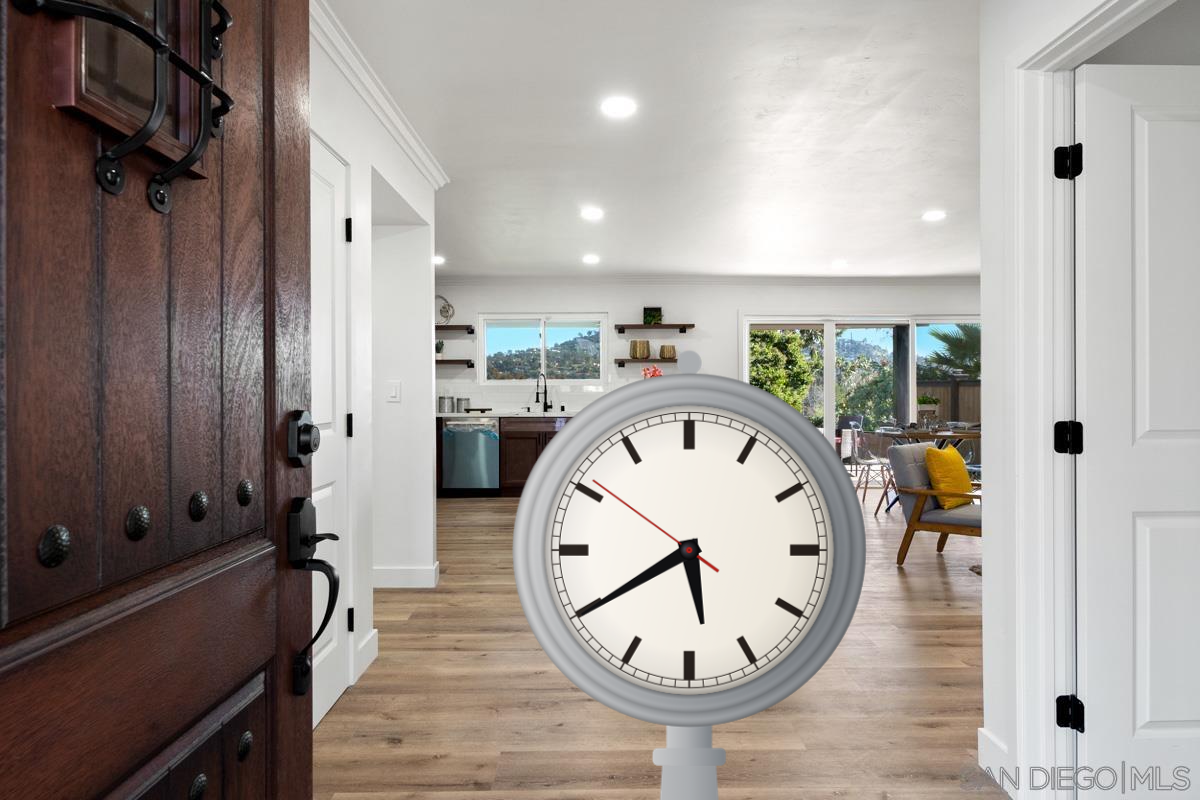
5:39:51
